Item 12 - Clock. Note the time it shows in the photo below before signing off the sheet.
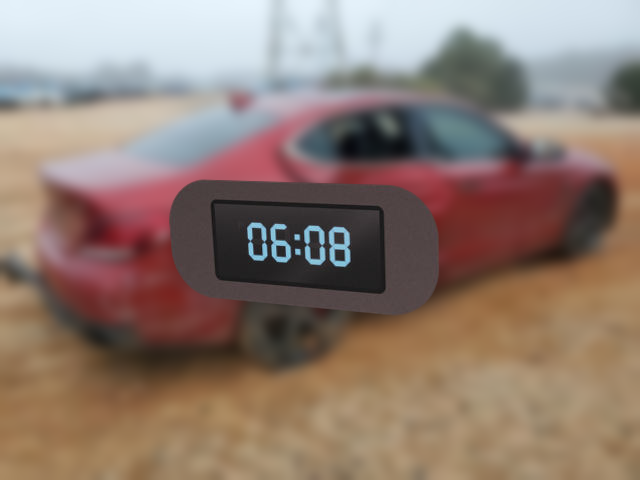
6:08
